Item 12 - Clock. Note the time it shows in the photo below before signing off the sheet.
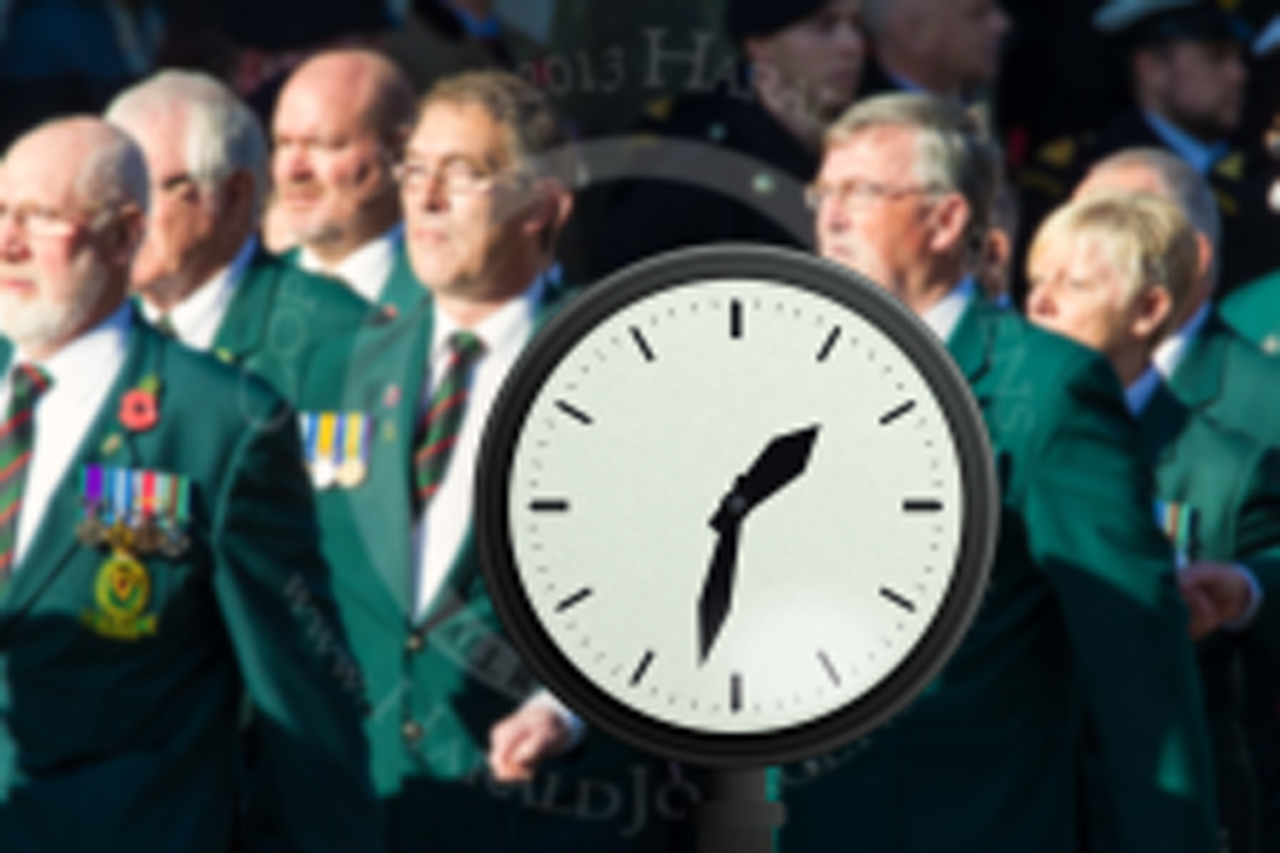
1:32
